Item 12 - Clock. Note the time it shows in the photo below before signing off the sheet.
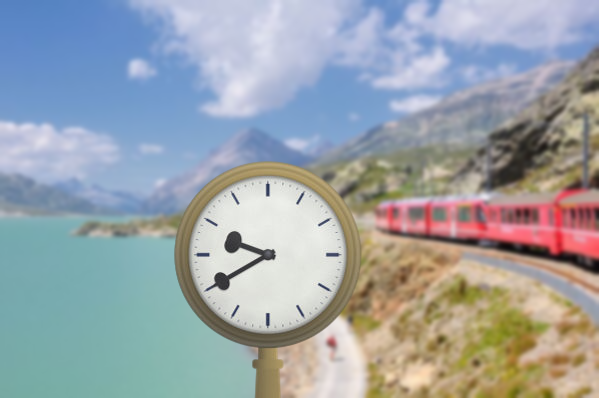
9:40
